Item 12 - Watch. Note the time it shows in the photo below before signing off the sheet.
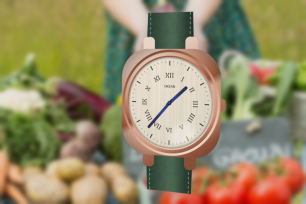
1:37
